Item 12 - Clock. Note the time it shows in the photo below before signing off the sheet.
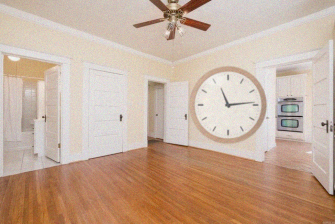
11:14
